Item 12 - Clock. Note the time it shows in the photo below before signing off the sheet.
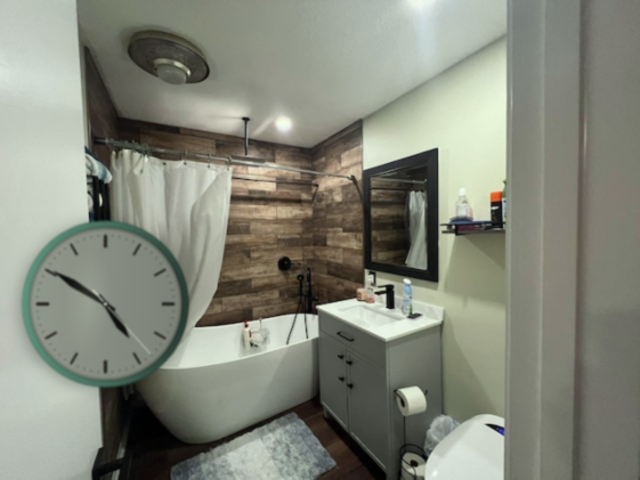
4:50:23
